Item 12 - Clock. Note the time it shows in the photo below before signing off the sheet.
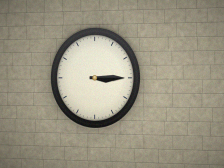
3:15
